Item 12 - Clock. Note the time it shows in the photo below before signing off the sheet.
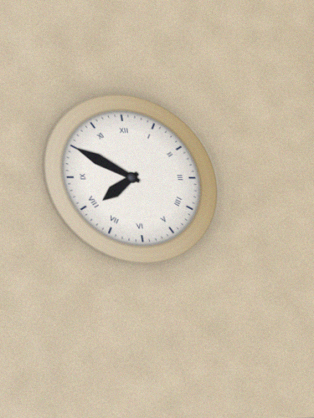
7:50
